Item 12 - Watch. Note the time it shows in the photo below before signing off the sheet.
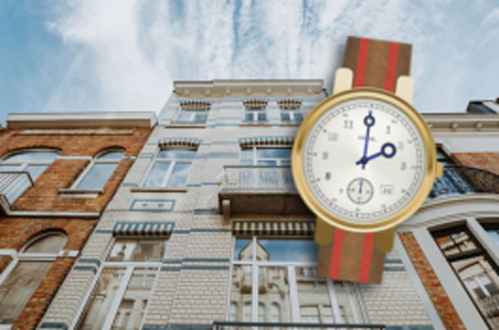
2:00
